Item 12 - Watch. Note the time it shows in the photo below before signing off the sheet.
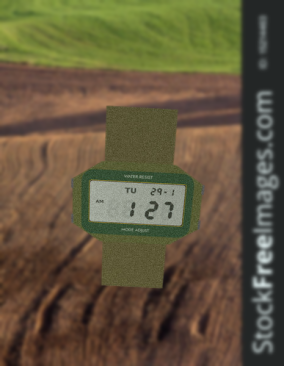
1:27
